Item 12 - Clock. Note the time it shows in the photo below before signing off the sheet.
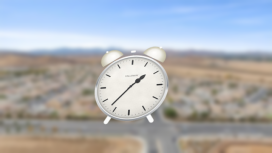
1:37
